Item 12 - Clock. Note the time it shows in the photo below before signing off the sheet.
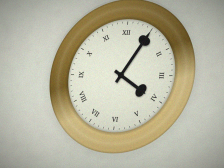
4:05
